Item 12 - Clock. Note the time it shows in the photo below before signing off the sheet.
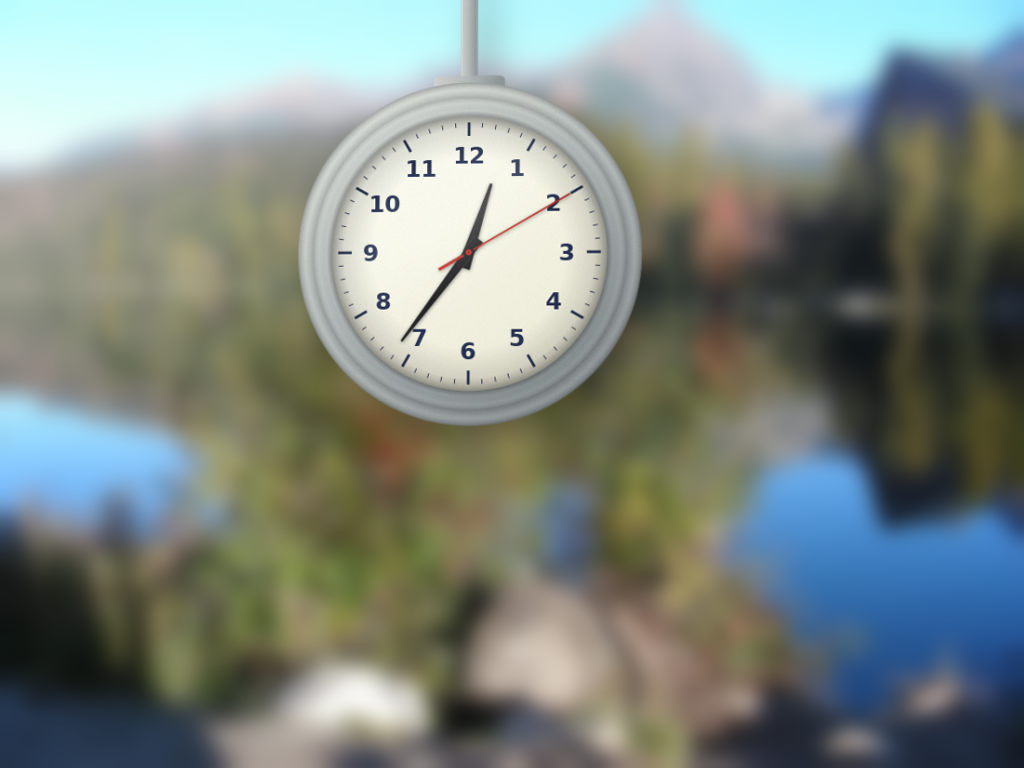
12:36:10
